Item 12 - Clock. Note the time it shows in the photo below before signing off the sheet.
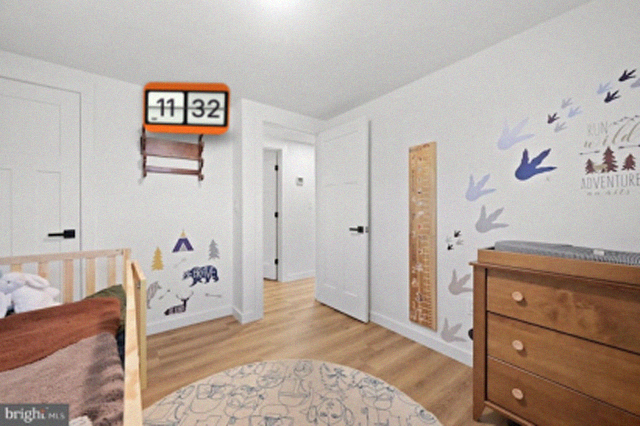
11:32
